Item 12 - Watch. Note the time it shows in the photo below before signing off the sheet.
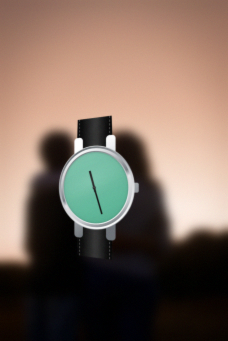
11:27
